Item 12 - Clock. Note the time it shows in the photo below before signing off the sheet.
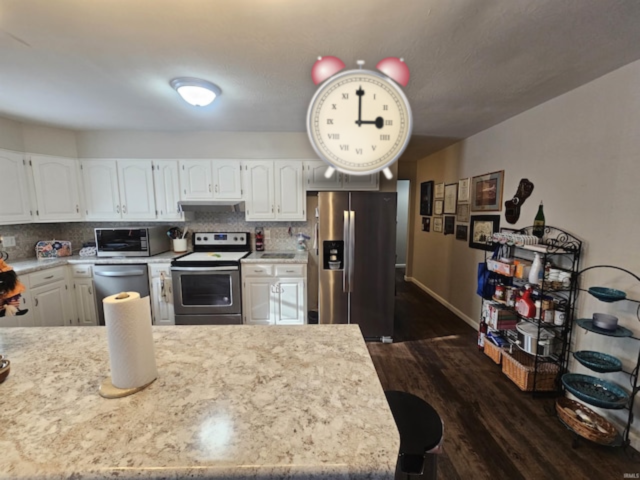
3:00
